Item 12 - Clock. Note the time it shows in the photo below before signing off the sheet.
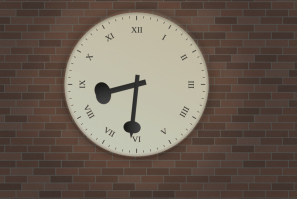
8:31
